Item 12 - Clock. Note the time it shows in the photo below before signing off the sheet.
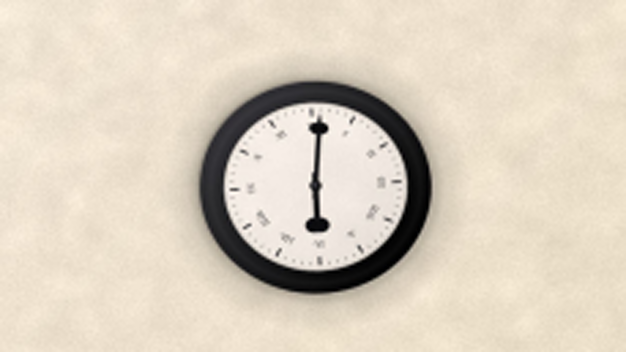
6:01
